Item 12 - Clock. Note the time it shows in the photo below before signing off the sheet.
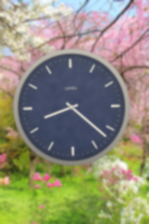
8:22
